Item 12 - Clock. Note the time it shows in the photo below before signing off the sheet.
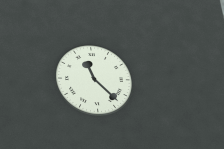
11:23
